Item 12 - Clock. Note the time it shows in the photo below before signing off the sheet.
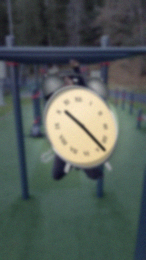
10:23
